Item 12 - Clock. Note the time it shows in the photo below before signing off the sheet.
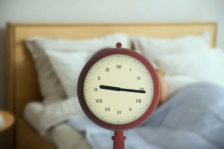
9:16
